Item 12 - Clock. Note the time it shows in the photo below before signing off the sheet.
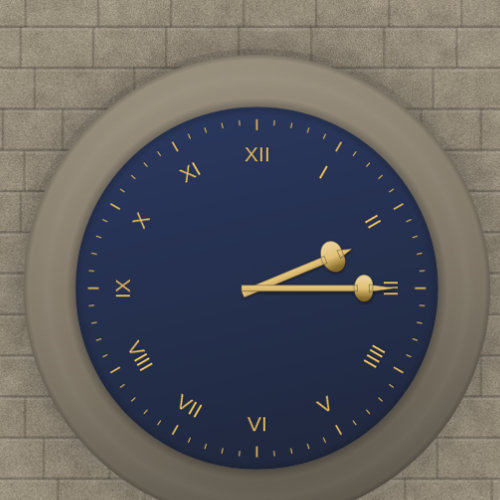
2:15
